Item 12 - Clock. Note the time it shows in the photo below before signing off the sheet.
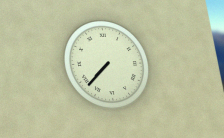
7:38
